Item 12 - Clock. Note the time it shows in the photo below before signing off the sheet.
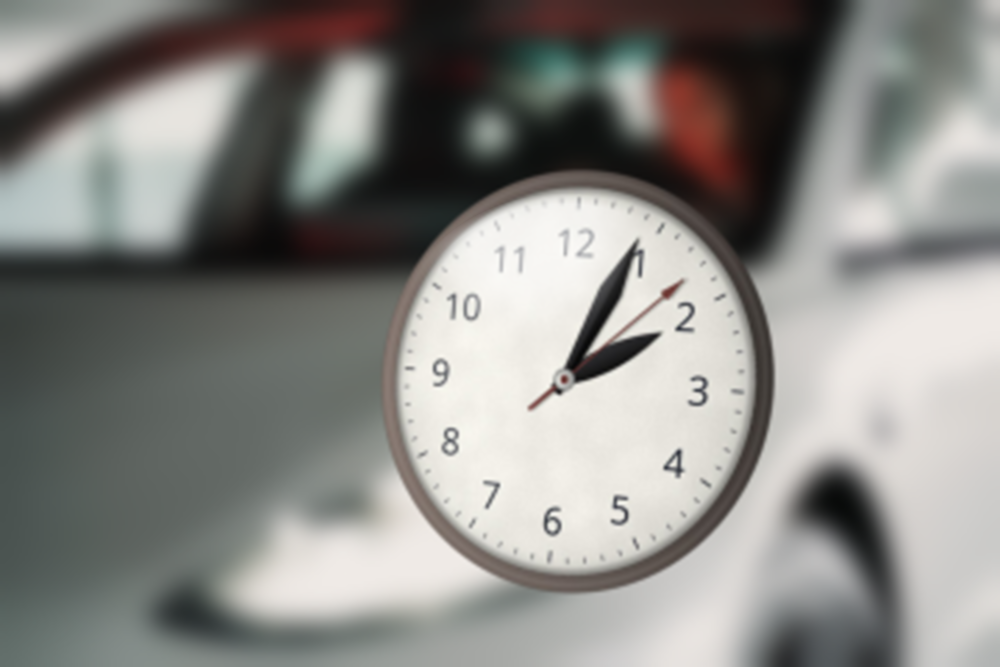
2:04:08
